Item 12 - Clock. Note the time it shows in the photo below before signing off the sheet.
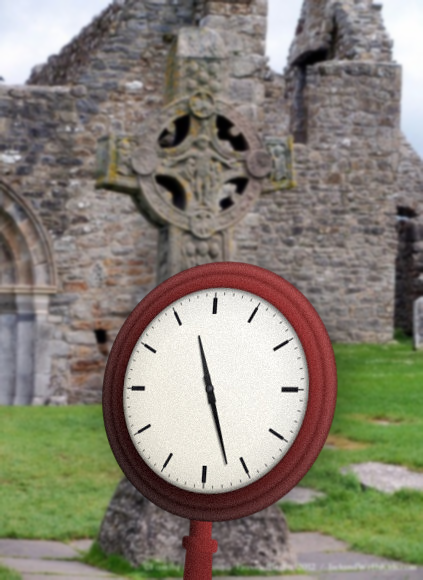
11:27
